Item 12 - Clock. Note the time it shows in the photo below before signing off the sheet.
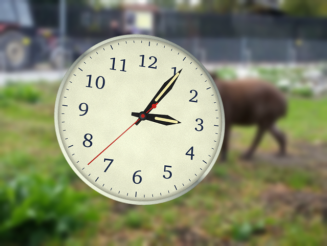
3:05:37
